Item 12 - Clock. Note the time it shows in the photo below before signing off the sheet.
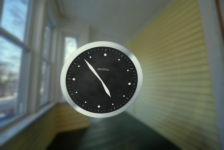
4:53
